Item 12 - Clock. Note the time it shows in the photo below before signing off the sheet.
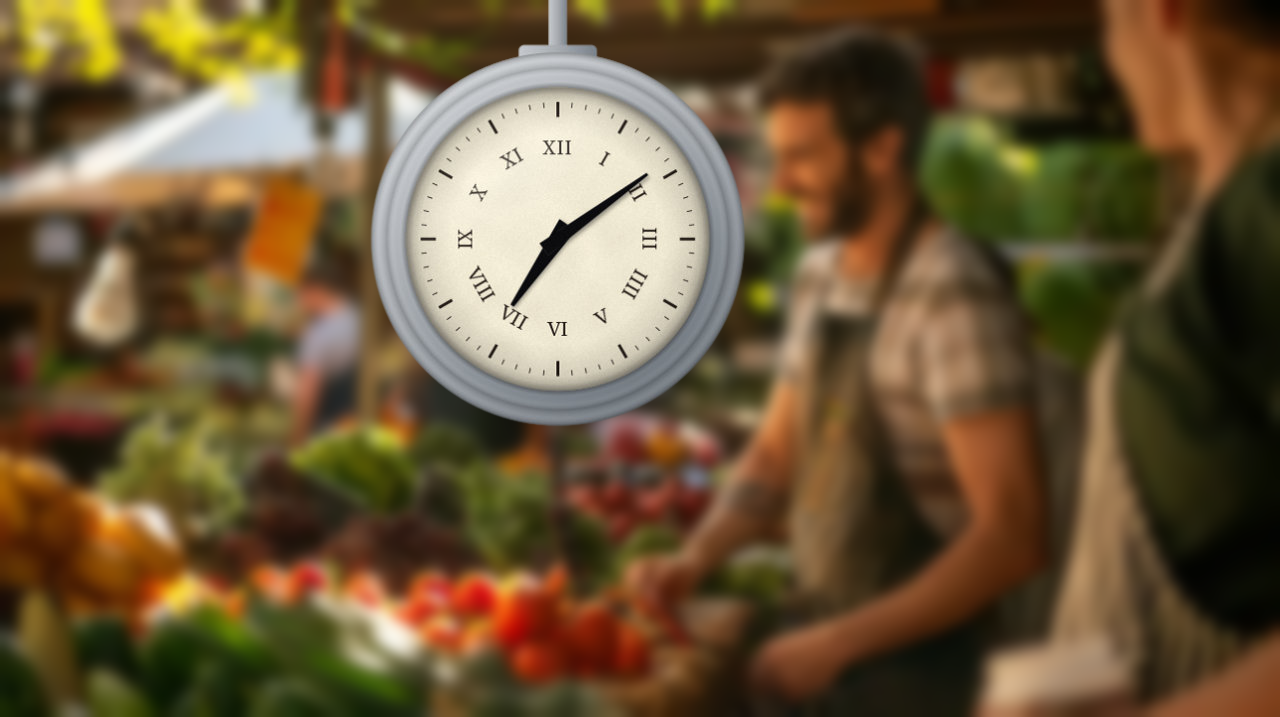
7:09
